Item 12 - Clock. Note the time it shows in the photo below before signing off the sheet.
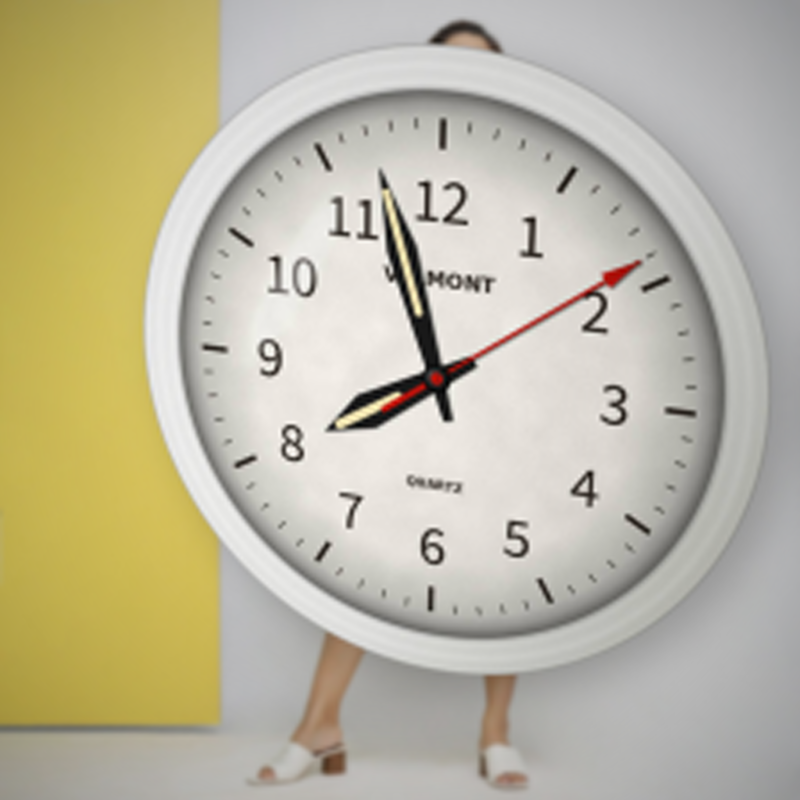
7:57:09
